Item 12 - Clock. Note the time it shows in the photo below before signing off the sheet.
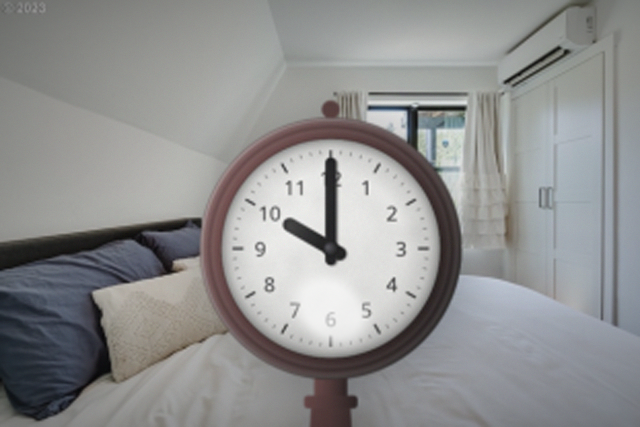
10:00
